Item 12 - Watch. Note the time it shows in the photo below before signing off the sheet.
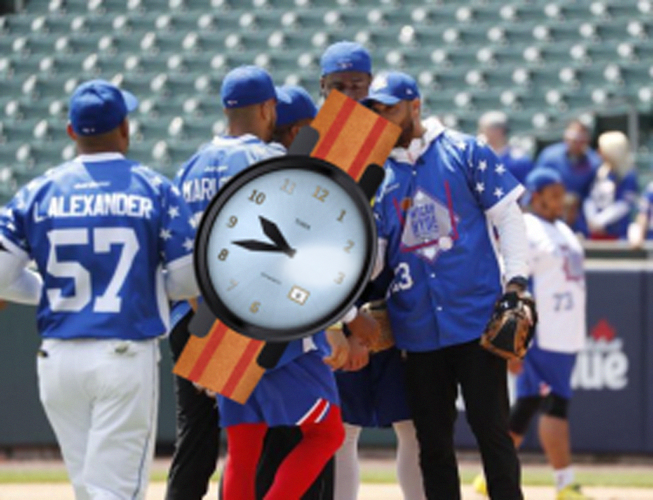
9:42
